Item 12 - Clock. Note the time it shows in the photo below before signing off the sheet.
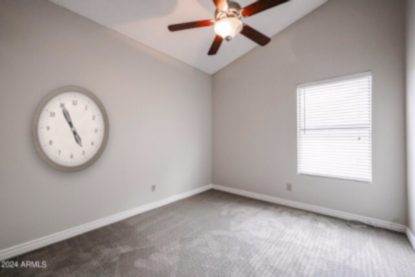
4:55
